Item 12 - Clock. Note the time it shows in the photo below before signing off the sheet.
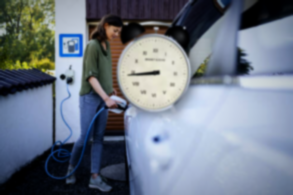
8:44
